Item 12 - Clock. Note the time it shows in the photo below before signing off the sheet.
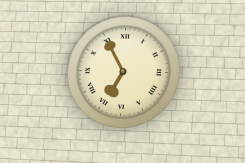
6:55
